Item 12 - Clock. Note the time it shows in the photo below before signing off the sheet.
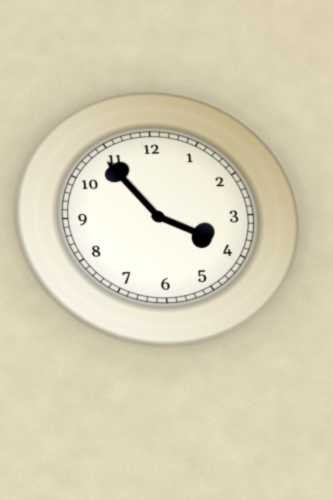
3:54
